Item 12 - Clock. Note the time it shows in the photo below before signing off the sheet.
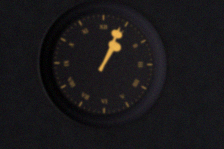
1:04
